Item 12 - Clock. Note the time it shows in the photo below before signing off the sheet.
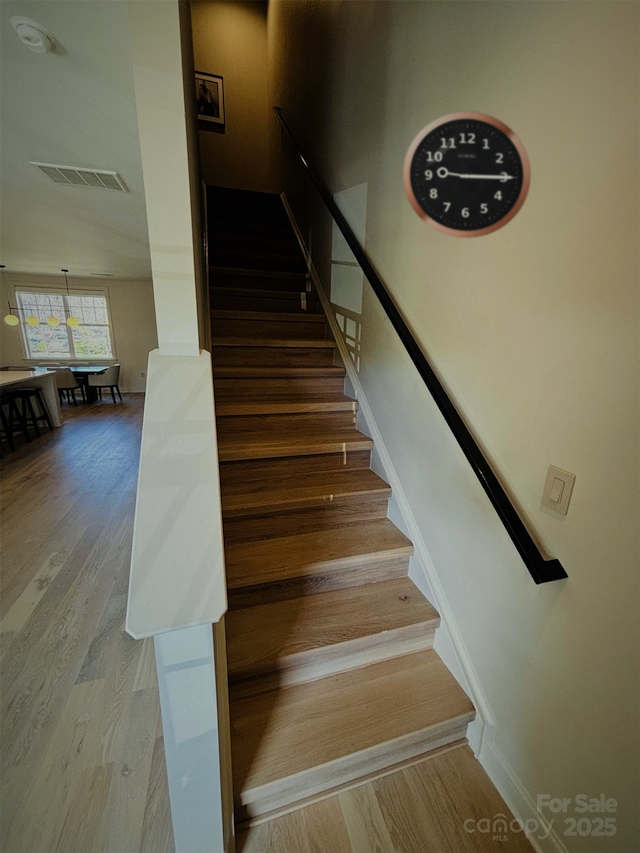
9:15
